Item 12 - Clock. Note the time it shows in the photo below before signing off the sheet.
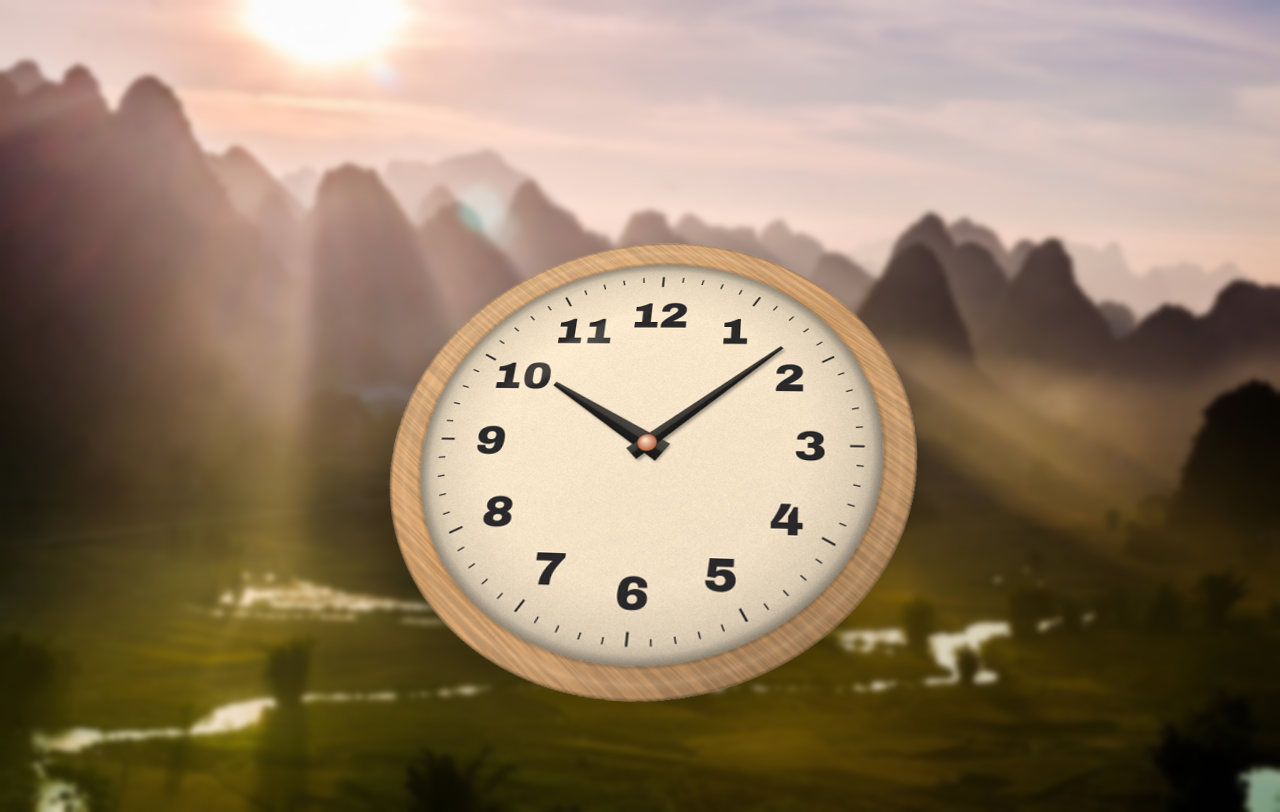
10:08
